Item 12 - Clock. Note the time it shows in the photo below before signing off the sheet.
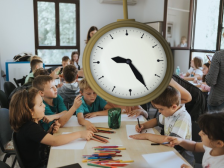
9:25
